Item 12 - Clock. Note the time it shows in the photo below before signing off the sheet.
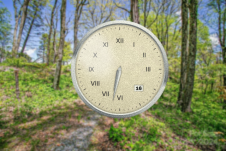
6:32
